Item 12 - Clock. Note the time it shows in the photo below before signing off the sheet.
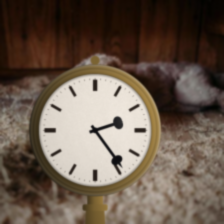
2:24
